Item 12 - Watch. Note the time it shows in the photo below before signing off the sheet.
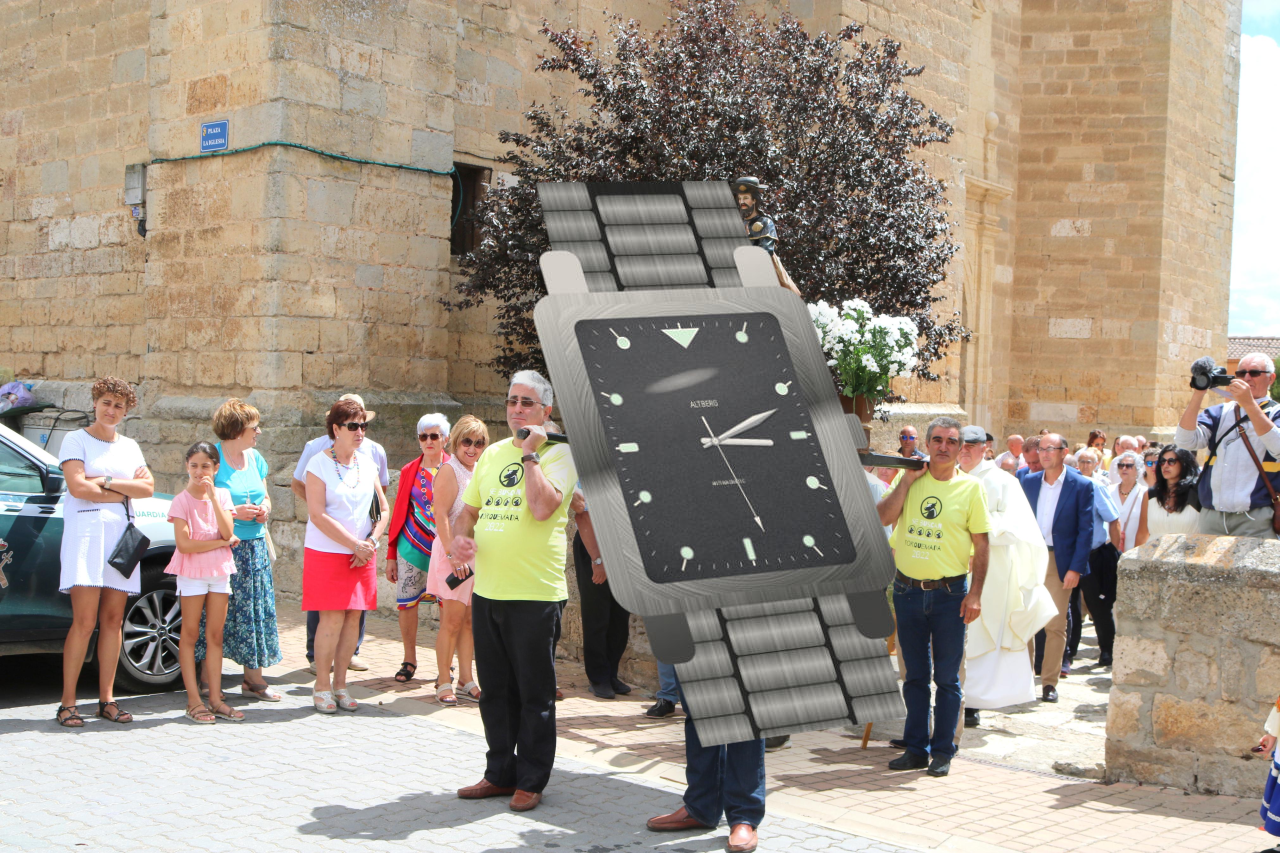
3:11:28
